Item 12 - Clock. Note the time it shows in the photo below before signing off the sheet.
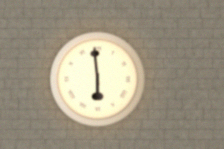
5:59
